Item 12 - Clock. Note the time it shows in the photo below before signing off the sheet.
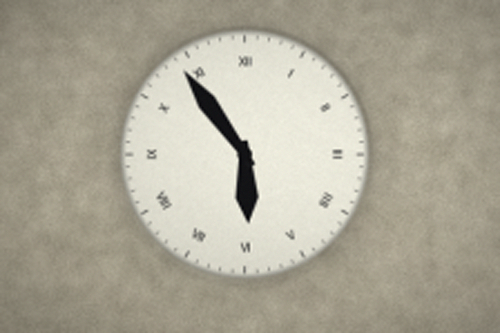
5:54
